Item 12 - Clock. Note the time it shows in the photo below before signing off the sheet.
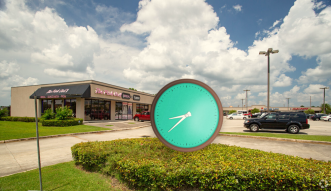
8:38
